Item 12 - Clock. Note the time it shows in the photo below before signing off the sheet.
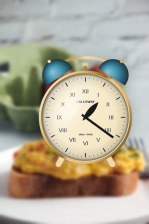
1:21
